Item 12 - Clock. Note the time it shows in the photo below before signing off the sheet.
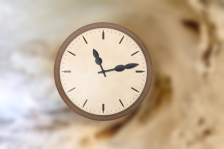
11:13
